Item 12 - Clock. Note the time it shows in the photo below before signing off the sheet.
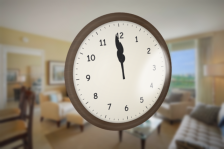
11:59
